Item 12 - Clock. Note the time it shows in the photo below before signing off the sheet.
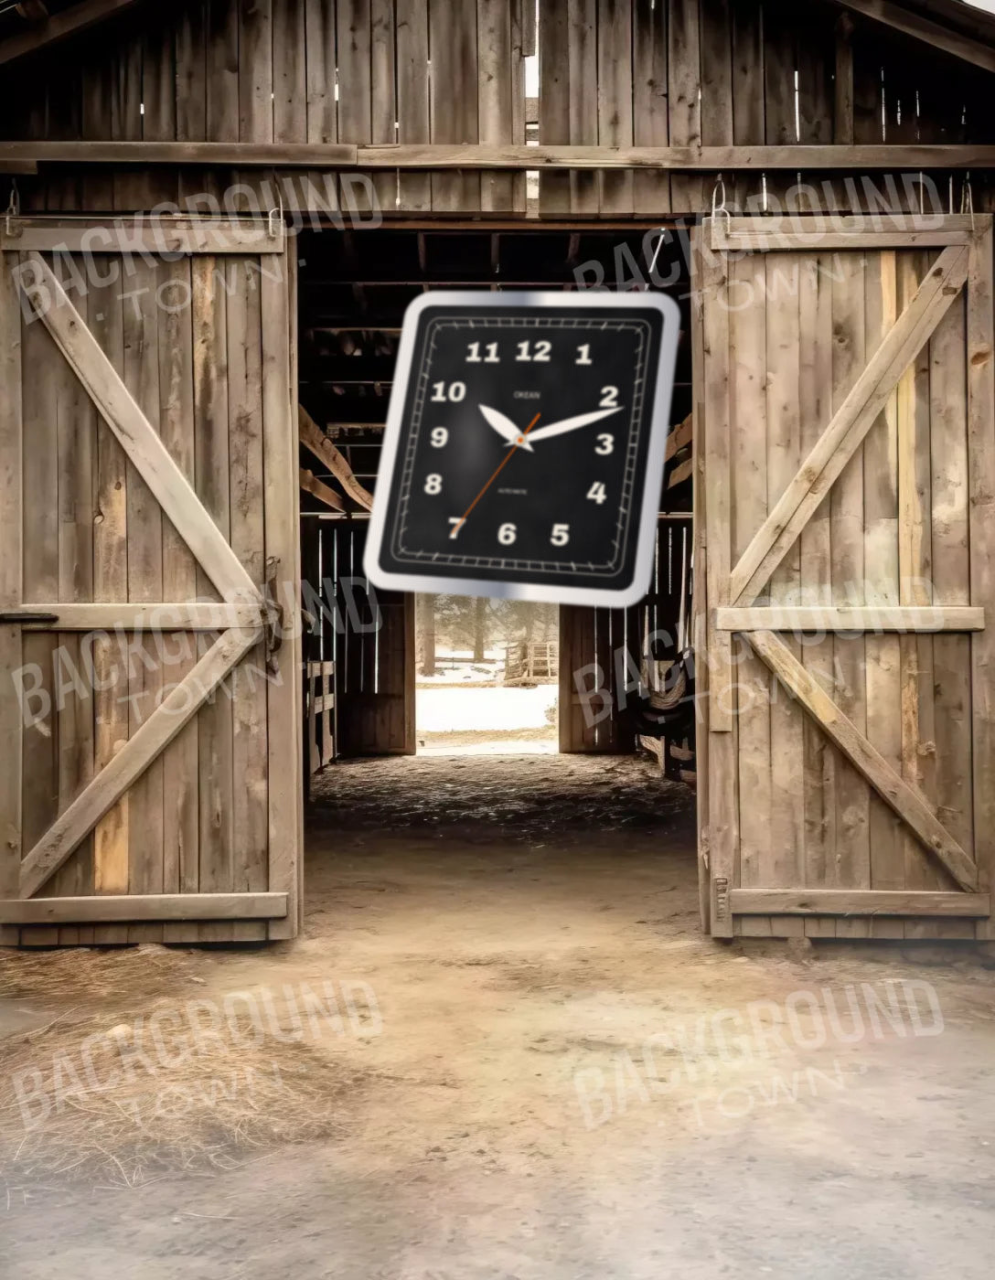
10:11:35
